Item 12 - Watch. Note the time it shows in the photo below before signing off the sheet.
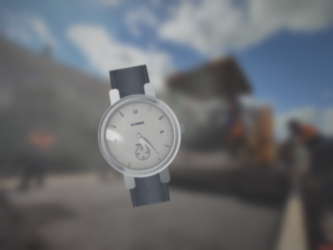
5:24
